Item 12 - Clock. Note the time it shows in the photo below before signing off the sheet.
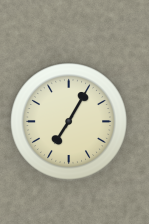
7:05
